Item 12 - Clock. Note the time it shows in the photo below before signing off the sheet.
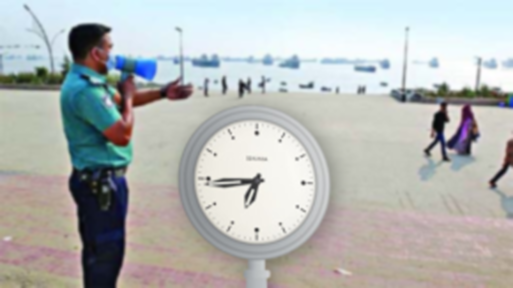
6:44
